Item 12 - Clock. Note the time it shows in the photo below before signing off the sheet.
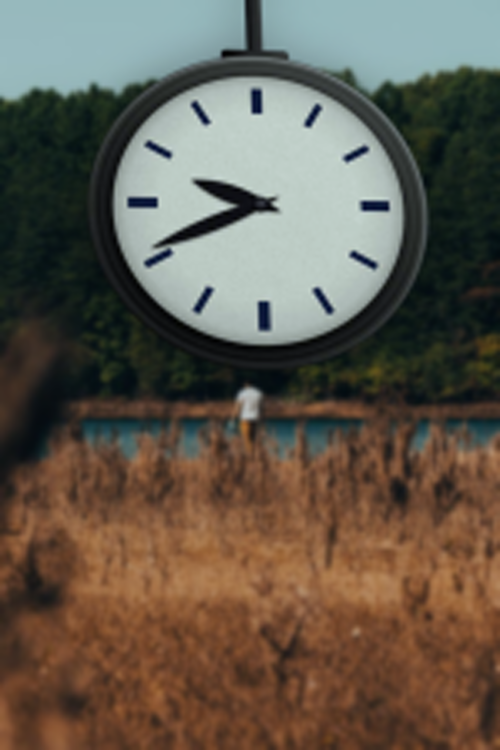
9:41
